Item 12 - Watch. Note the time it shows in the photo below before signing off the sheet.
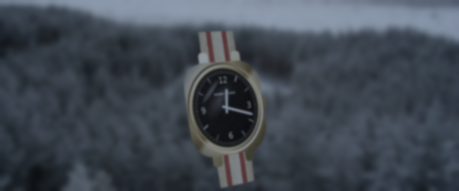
12:18
